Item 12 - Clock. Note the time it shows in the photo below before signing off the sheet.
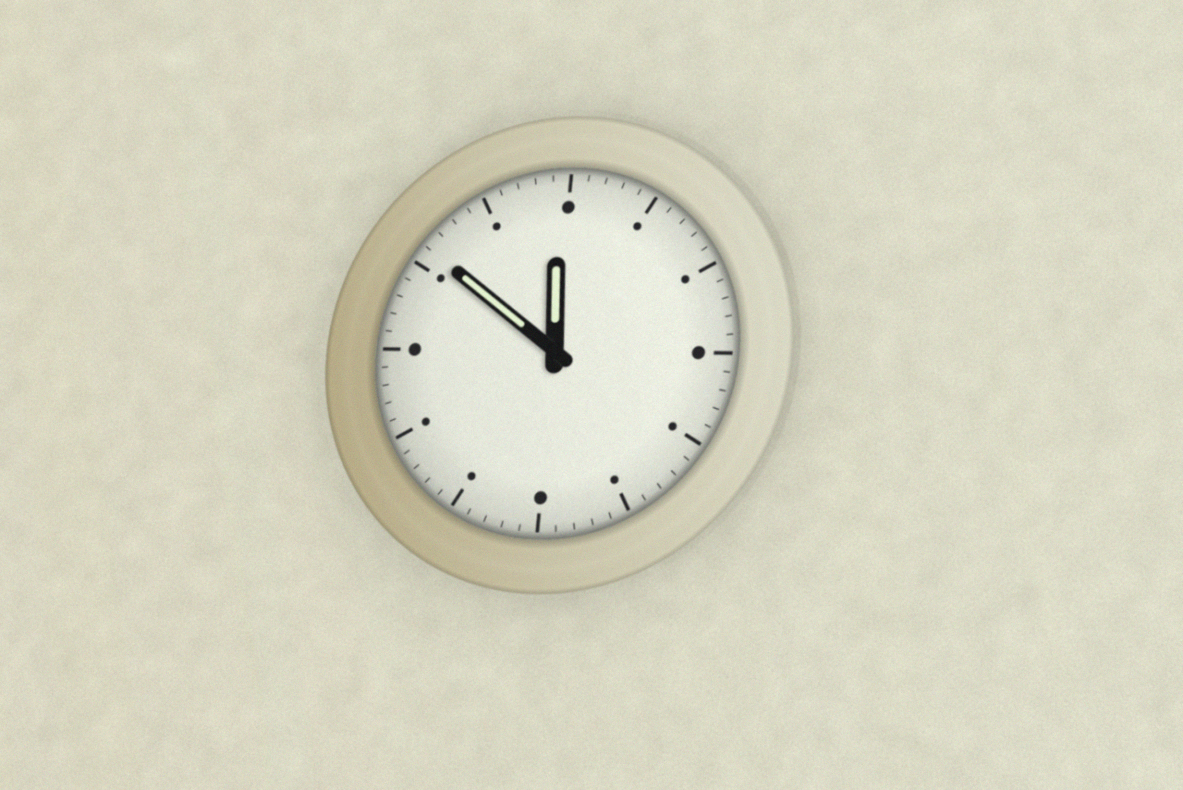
11:51
